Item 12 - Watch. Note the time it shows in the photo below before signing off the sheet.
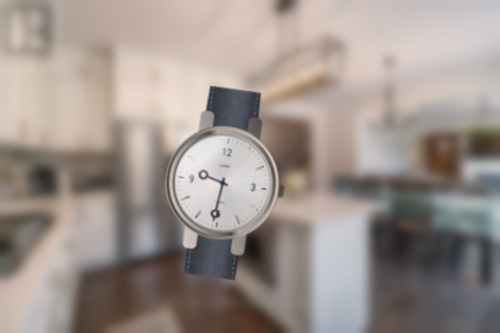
9:31
